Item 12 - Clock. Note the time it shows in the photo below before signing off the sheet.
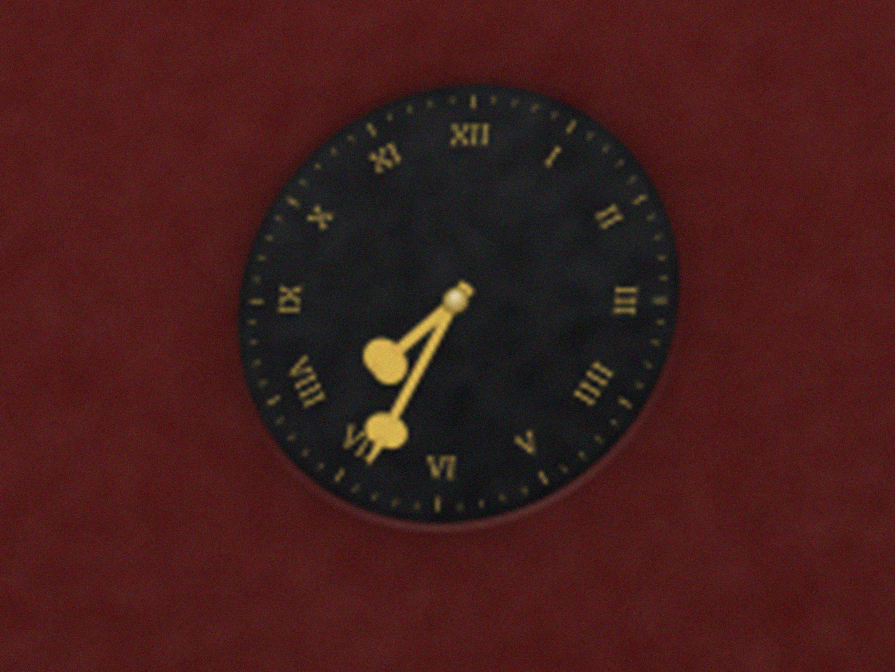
7:34
